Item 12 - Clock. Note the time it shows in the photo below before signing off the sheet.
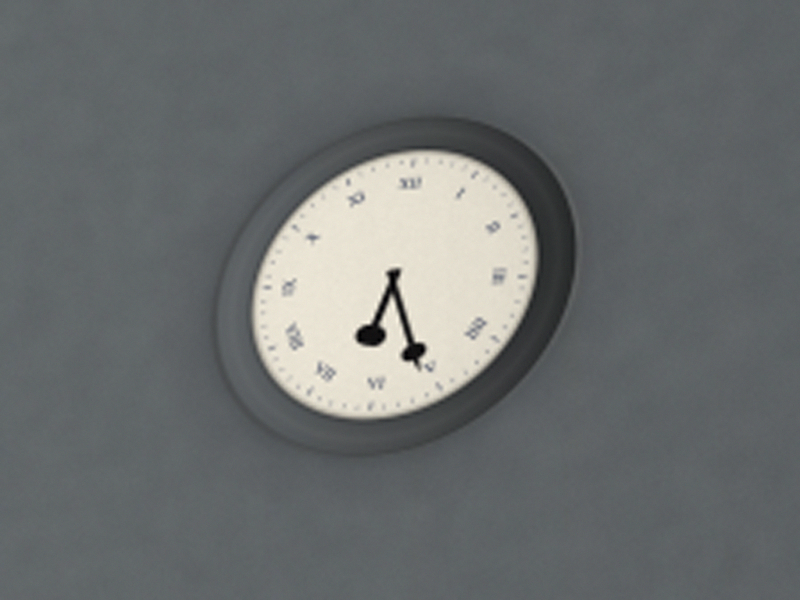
6:26
